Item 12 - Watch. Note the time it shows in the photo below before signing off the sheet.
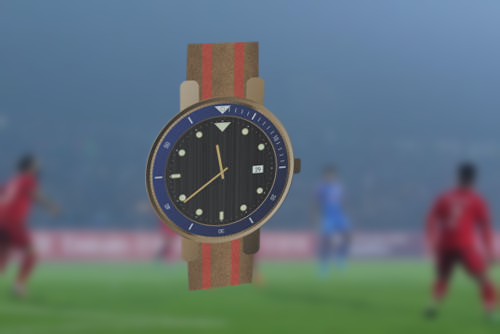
11:39
